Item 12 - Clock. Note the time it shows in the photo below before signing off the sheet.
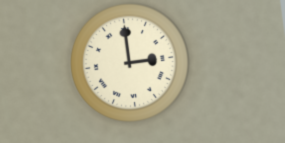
3:00
